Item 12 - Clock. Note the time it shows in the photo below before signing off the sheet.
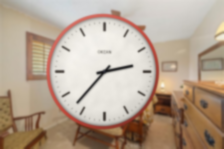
2:37
